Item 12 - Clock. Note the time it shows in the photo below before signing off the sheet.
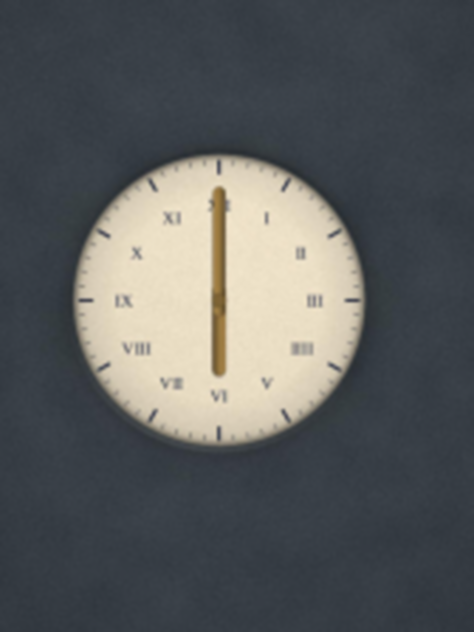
6:00
